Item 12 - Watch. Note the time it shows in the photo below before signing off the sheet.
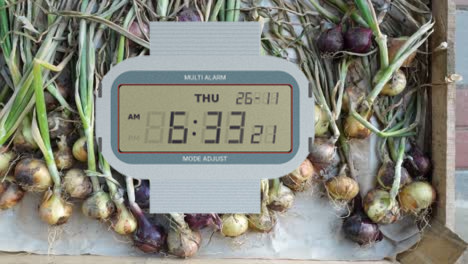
6:33:21
